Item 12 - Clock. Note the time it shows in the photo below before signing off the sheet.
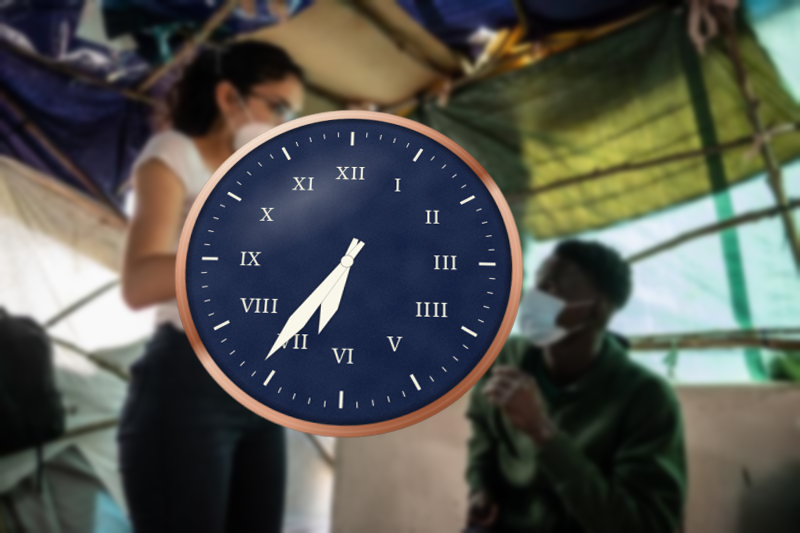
6:36
